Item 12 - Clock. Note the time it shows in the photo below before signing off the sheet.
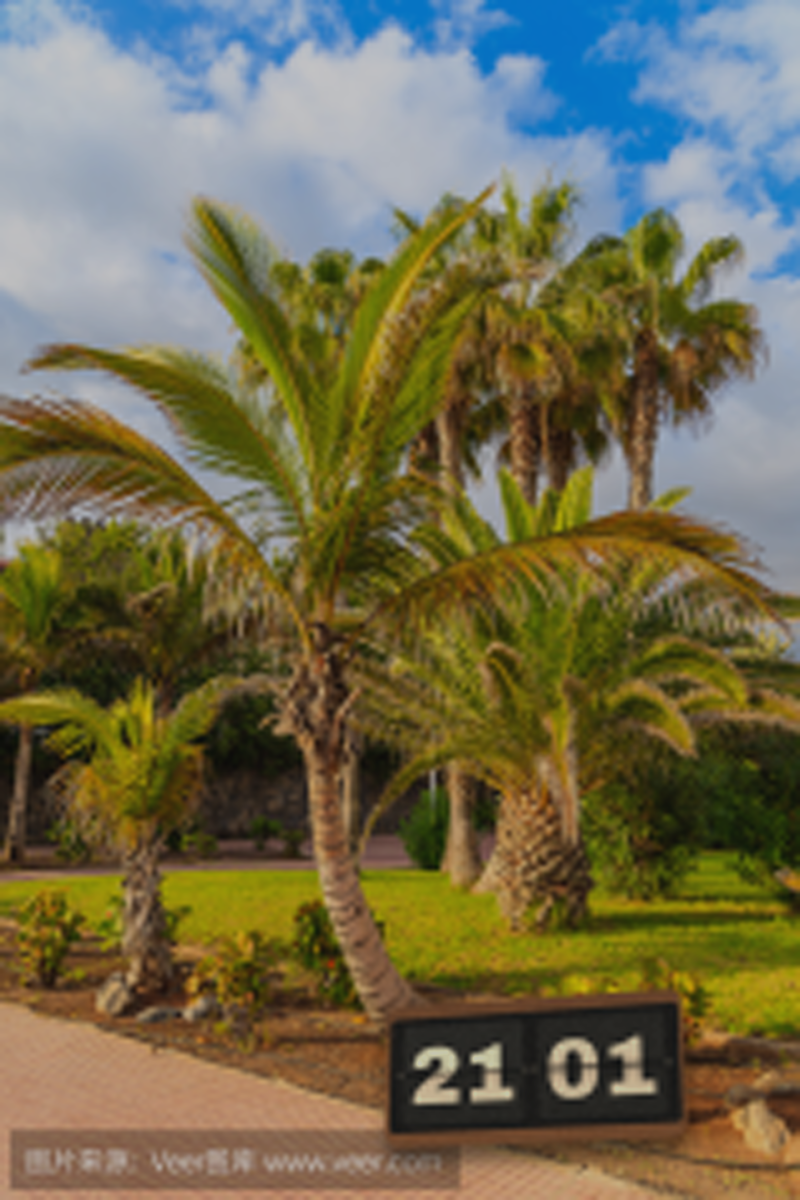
21:01
